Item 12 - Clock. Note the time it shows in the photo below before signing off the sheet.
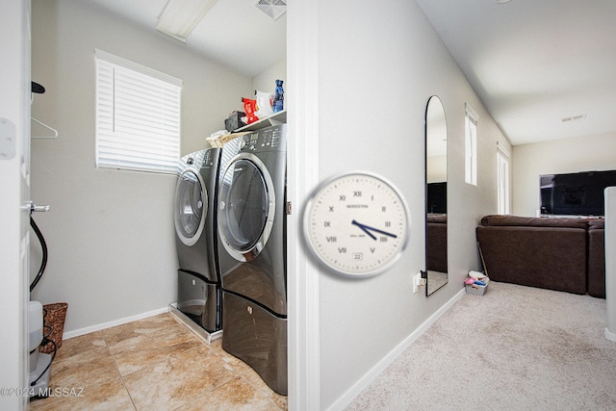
4:18
